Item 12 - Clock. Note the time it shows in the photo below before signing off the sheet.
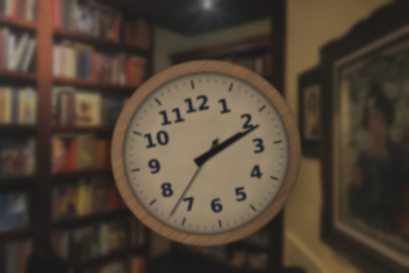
2:11:37
